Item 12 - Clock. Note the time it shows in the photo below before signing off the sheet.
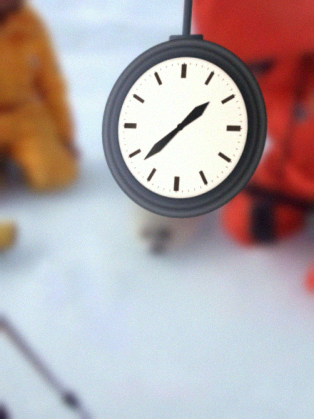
1:38
